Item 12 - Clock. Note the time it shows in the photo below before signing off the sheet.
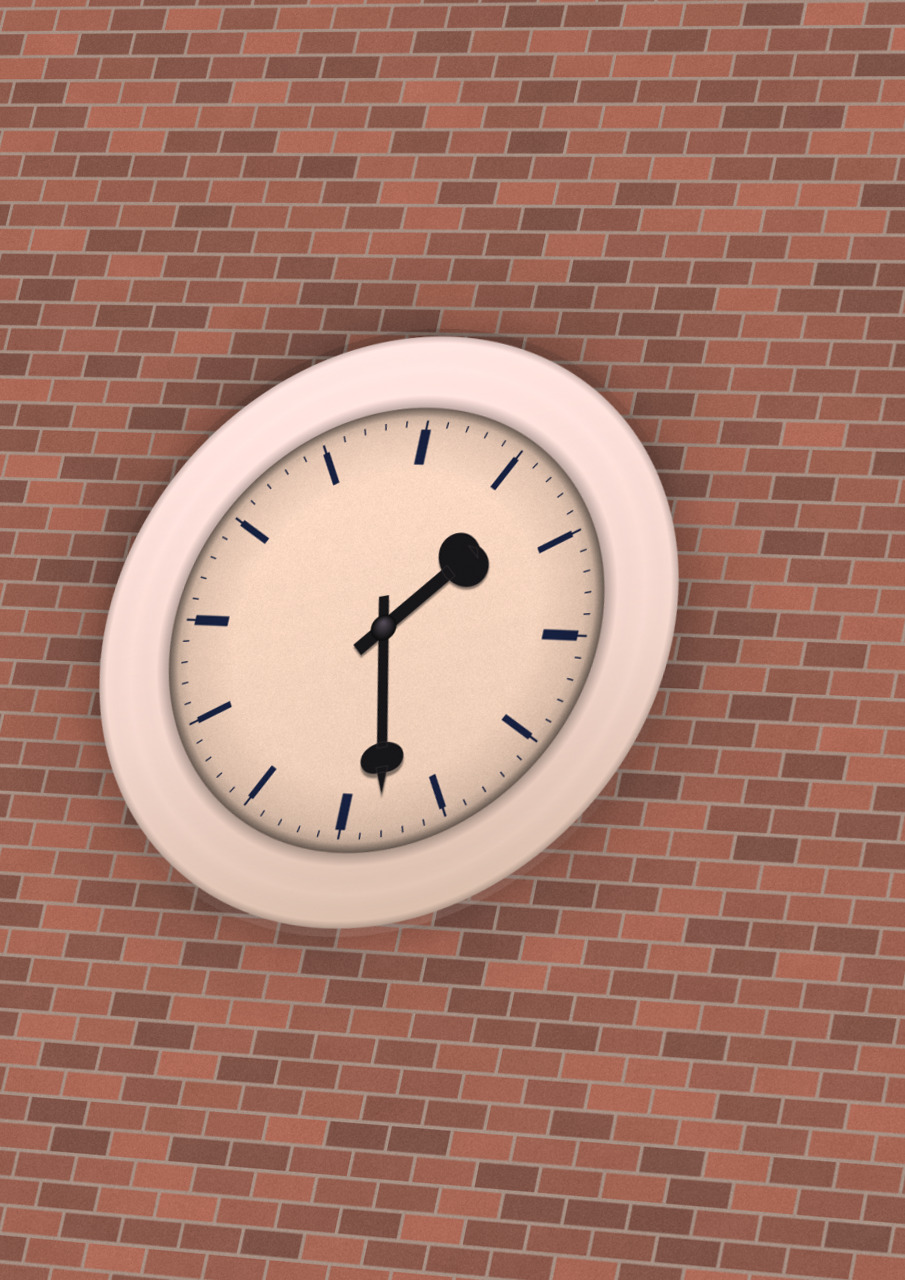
1:28
